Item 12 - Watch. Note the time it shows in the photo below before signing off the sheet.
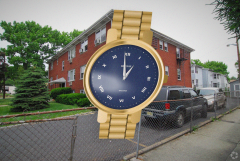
12:59
